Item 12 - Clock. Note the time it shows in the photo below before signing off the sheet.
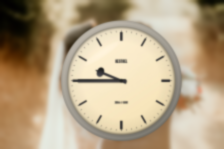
9:45
